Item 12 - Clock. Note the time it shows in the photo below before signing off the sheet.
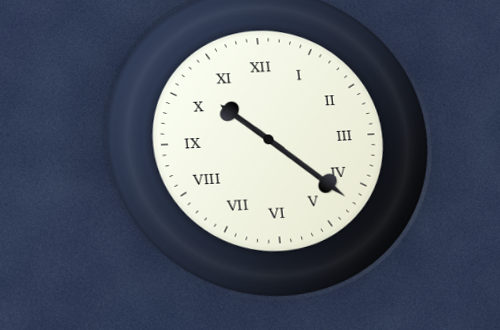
10:22
